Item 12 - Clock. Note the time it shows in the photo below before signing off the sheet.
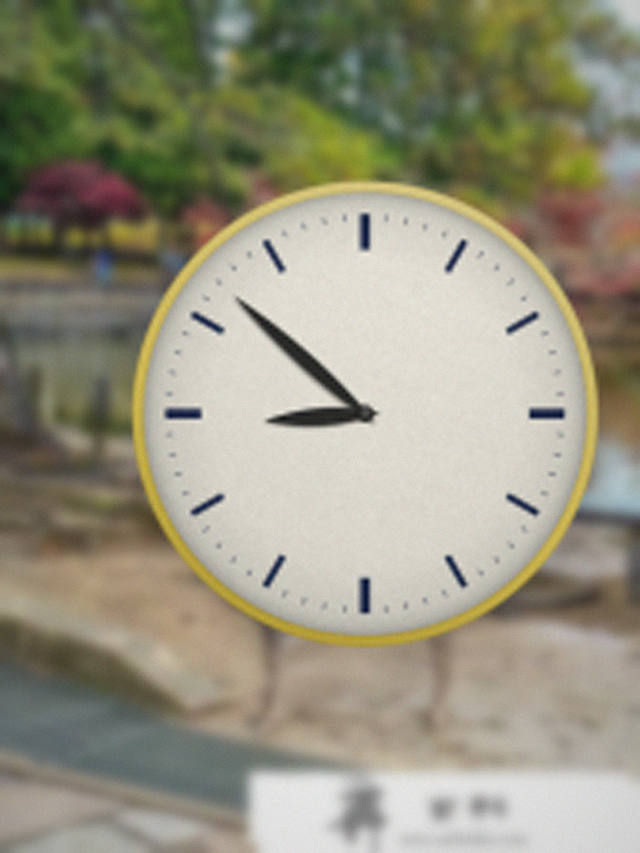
8:52
